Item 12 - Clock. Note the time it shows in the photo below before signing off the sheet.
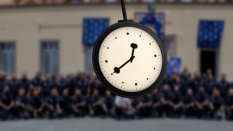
12:40
